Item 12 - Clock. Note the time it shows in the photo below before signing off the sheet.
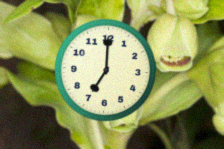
7:00
